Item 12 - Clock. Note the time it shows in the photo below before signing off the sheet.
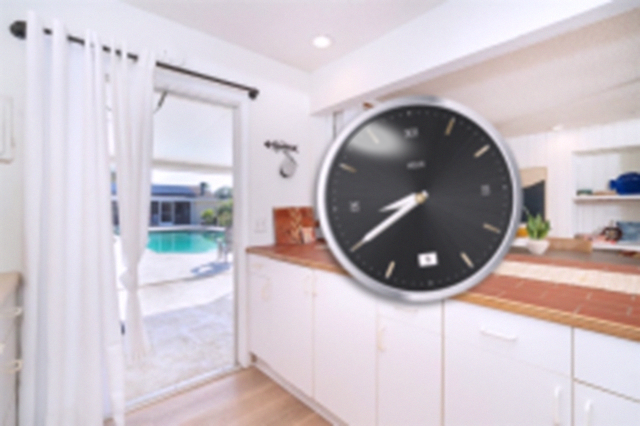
8:40
